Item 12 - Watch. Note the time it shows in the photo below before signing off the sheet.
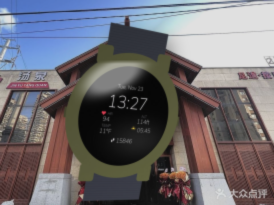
13:27
